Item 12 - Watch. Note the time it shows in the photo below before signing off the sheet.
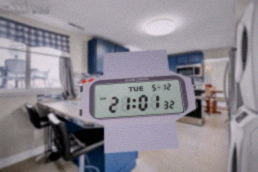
21:01
